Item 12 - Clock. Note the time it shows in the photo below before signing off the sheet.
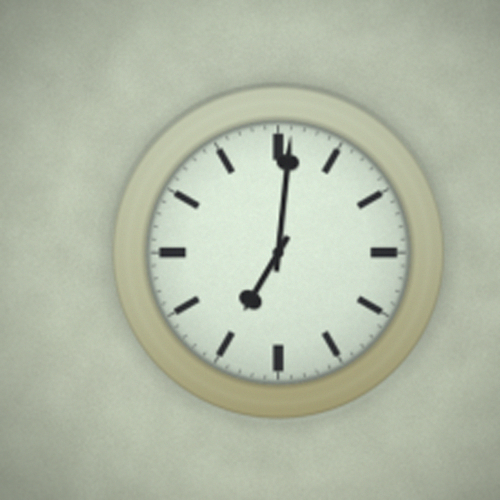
7:01
